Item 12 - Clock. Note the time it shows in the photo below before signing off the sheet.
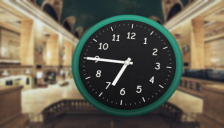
6:45
